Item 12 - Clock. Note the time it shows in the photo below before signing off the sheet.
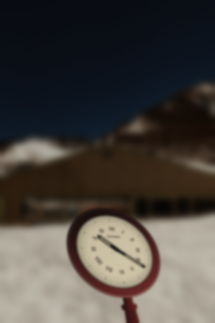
10:21
